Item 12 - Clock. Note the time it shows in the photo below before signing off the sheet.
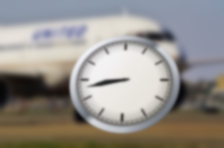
8:43
